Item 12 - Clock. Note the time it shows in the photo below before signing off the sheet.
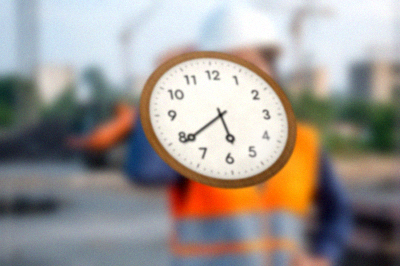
5:39
